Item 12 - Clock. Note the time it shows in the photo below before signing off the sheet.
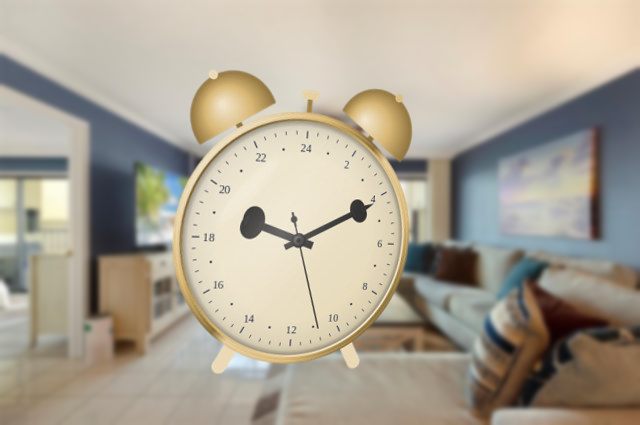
19:10:27
